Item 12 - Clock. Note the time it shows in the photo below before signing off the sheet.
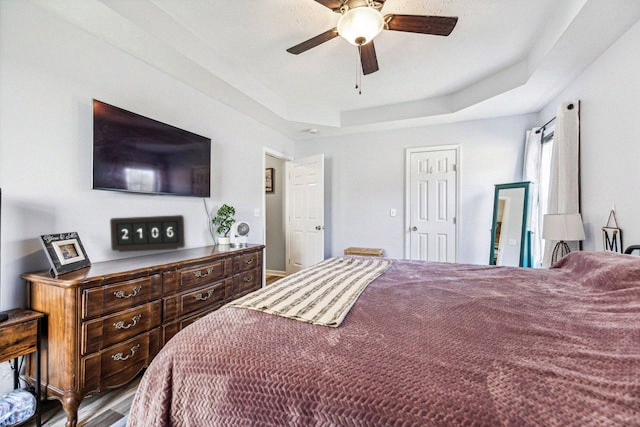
21:06
